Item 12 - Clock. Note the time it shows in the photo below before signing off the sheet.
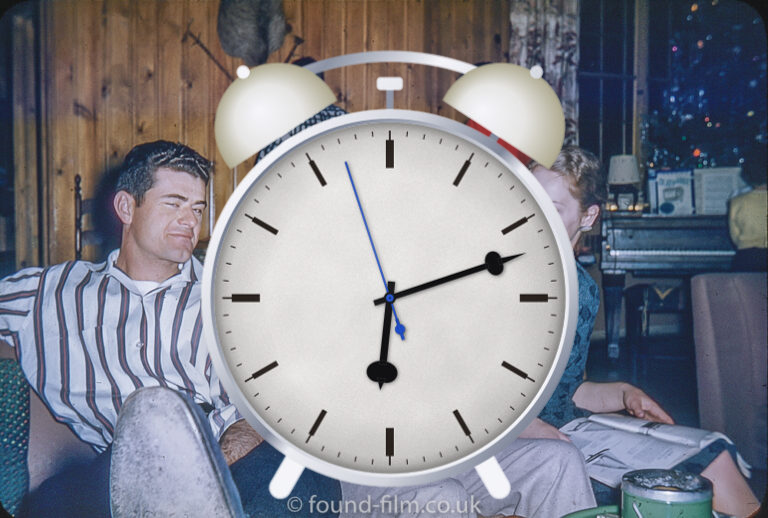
6:11:57
